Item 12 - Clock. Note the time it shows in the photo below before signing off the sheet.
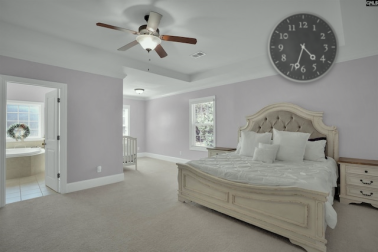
4:33
